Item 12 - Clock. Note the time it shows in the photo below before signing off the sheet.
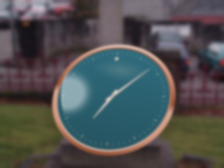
7:08
